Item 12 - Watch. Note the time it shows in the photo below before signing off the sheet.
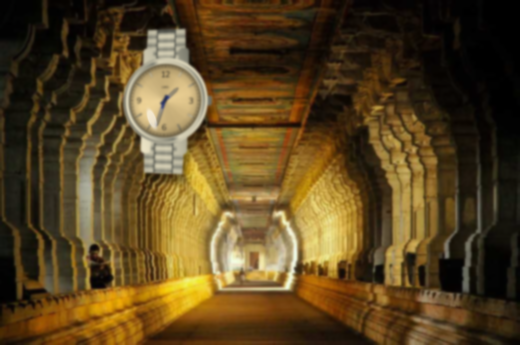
1:33
